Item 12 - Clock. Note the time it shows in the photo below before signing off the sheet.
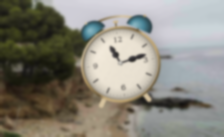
11:13
